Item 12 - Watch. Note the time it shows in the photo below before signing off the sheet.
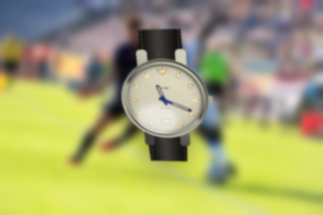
11:19
